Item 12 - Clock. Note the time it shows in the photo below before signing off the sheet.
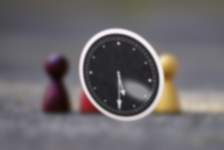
5:30
